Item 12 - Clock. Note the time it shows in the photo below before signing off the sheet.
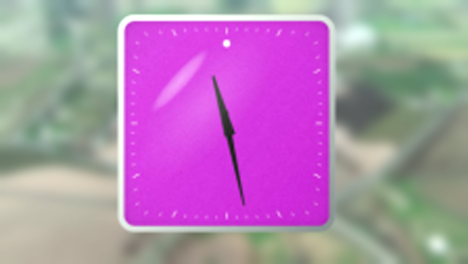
11:28
